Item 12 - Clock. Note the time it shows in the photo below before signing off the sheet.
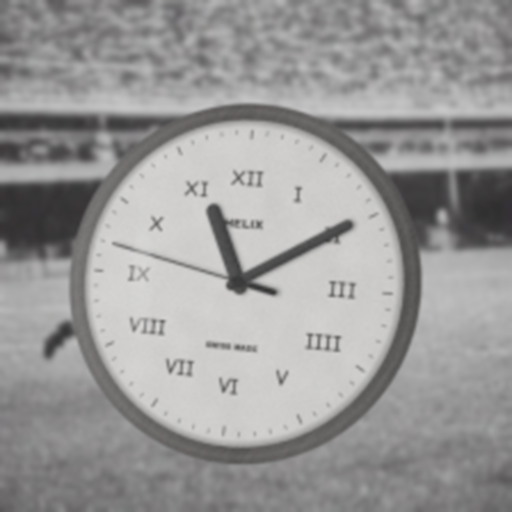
11:09:47
